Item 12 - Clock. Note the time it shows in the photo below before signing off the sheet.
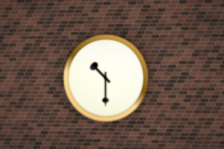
10:30
